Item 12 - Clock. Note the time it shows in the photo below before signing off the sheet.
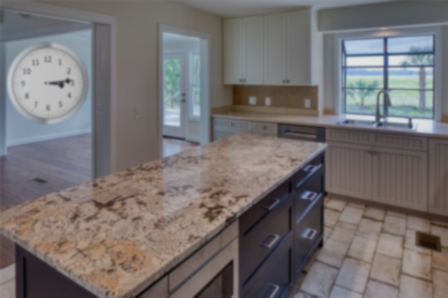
3:14
